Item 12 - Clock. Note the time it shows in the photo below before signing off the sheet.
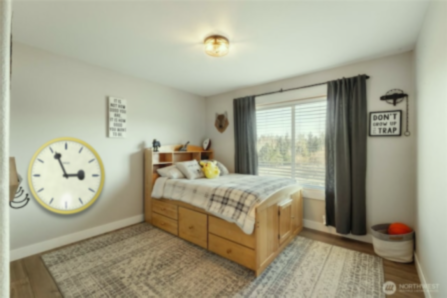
2:56
